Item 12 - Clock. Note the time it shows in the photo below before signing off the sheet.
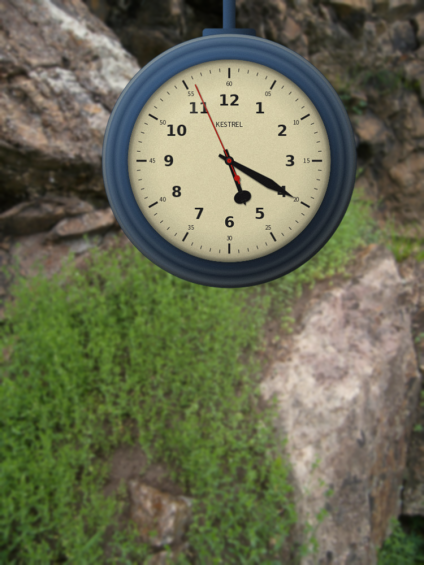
5:19:56
